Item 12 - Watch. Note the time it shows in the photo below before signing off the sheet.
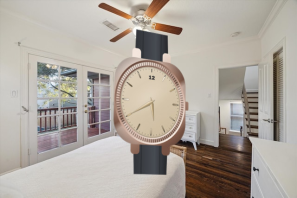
5:40
